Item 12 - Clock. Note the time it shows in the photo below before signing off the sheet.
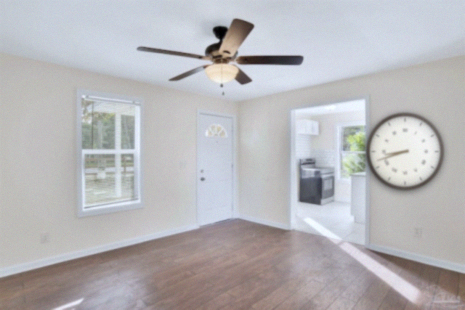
8:42
